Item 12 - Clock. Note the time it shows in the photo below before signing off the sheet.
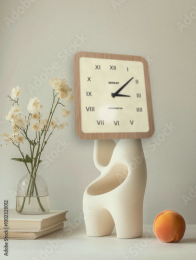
3:08
